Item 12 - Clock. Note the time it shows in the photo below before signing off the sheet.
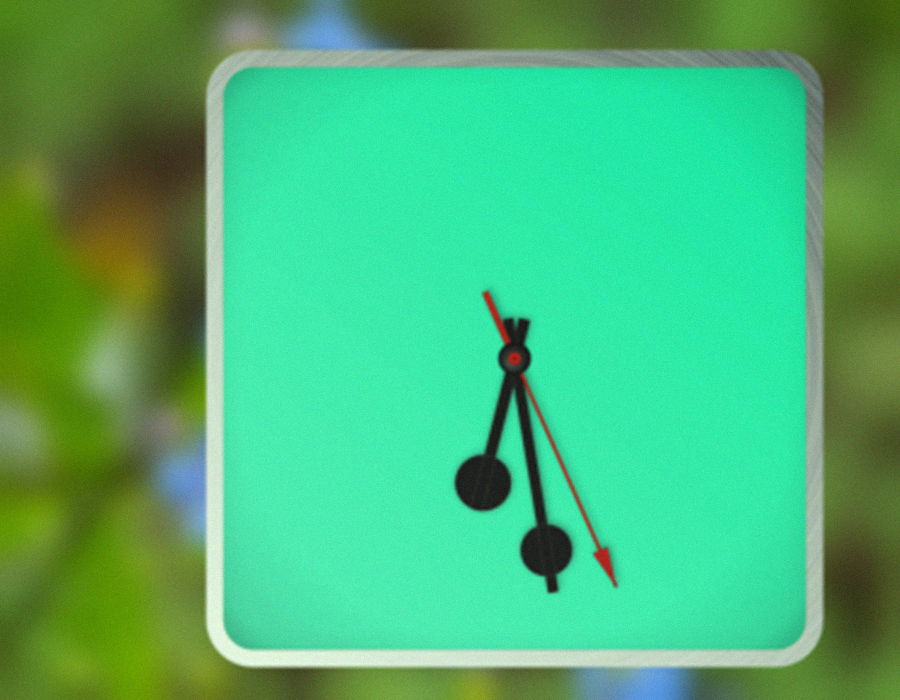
6:28:26
